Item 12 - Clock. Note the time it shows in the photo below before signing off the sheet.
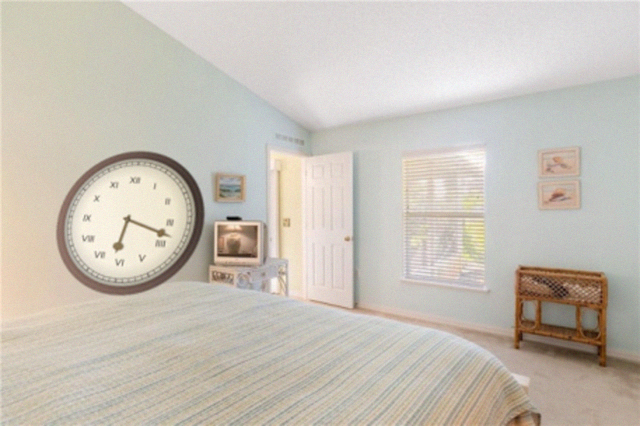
6:18
